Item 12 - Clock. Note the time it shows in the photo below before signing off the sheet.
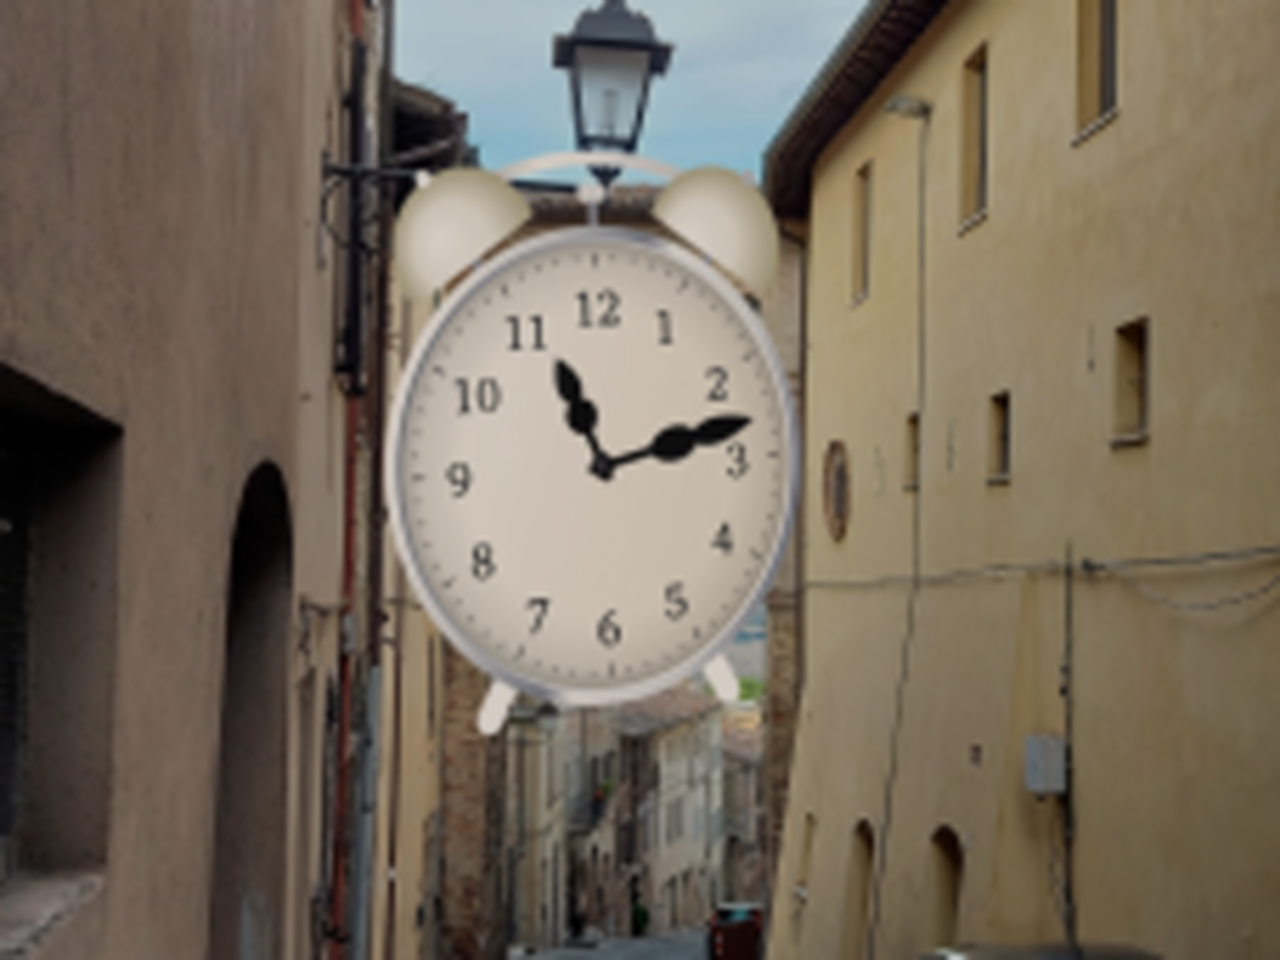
11:13
